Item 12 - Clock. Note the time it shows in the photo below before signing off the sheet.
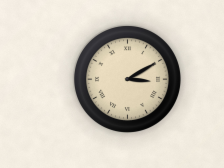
3:10
